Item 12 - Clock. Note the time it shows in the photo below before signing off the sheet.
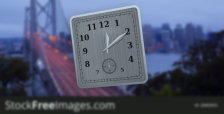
12:10
